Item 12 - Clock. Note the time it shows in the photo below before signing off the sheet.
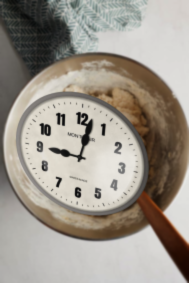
9:02
